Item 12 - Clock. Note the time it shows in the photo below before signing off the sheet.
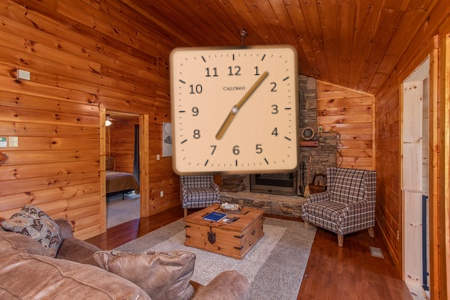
7:07
